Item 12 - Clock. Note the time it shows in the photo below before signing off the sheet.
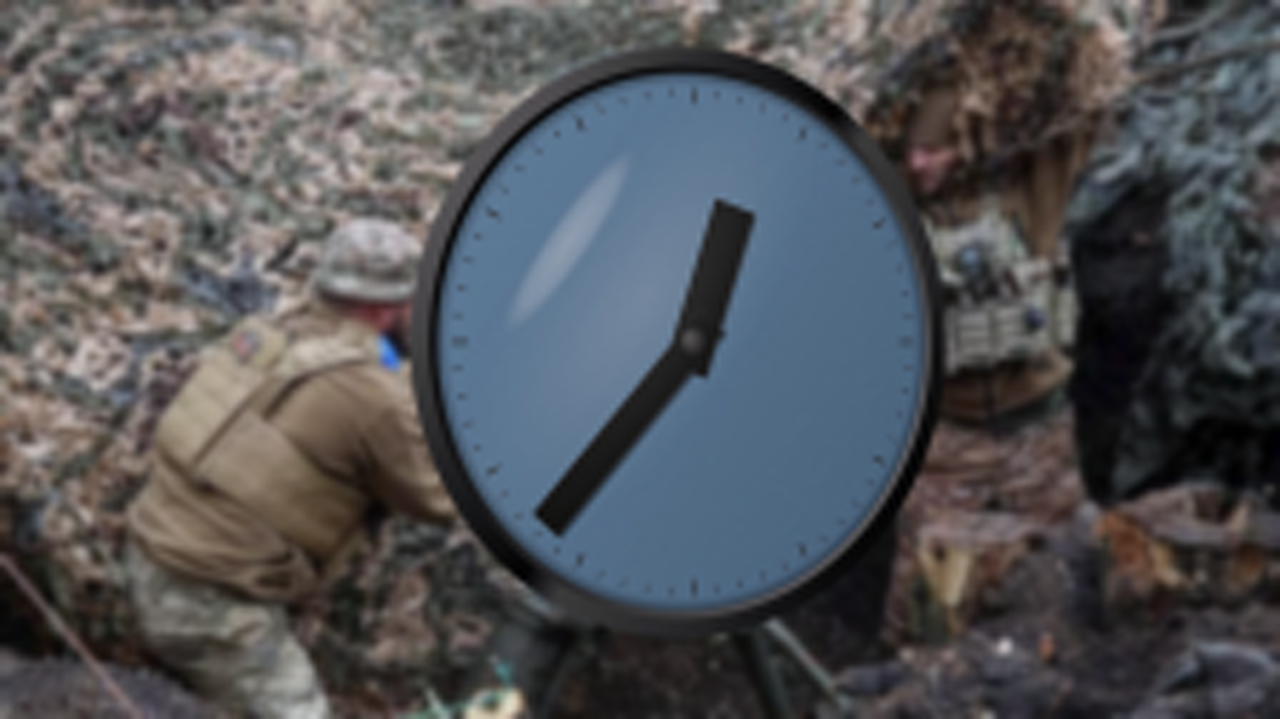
12:37
